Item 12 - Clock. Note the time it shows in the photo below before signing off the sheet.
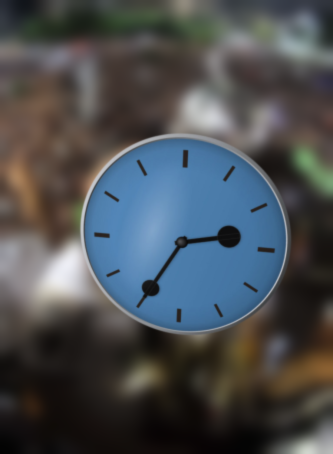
2:35
